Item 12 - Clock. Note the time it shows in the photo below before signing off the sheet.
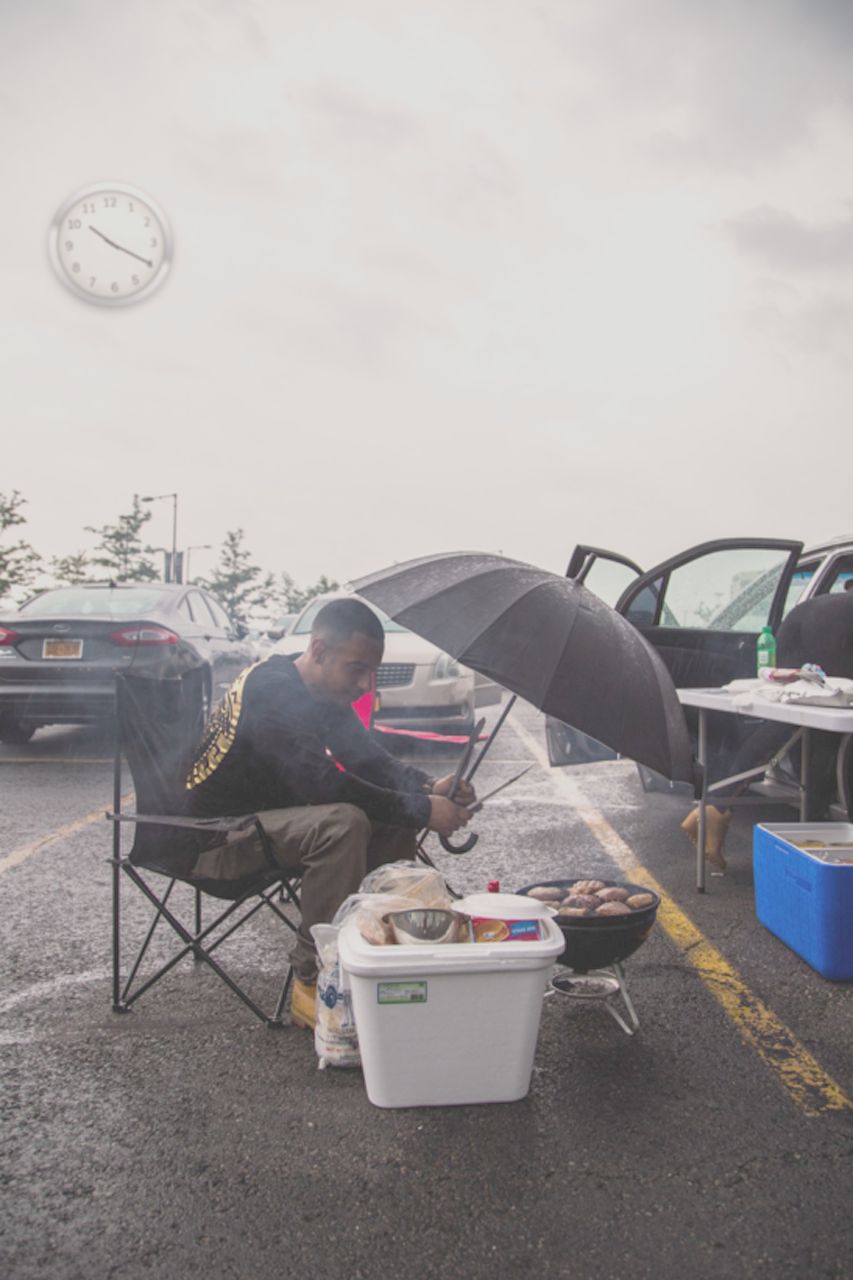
10:20
